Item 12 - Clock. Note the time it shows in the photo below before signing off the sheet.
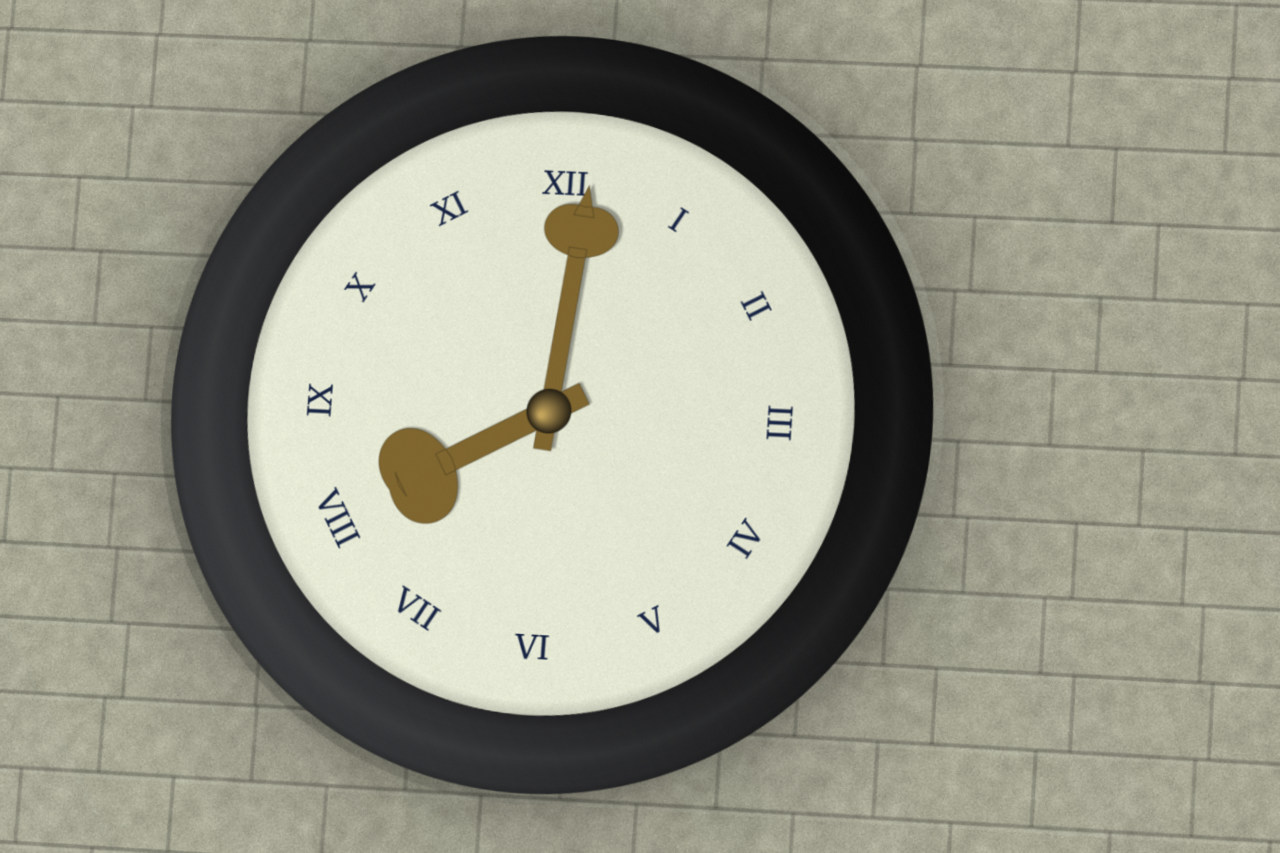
8:01
